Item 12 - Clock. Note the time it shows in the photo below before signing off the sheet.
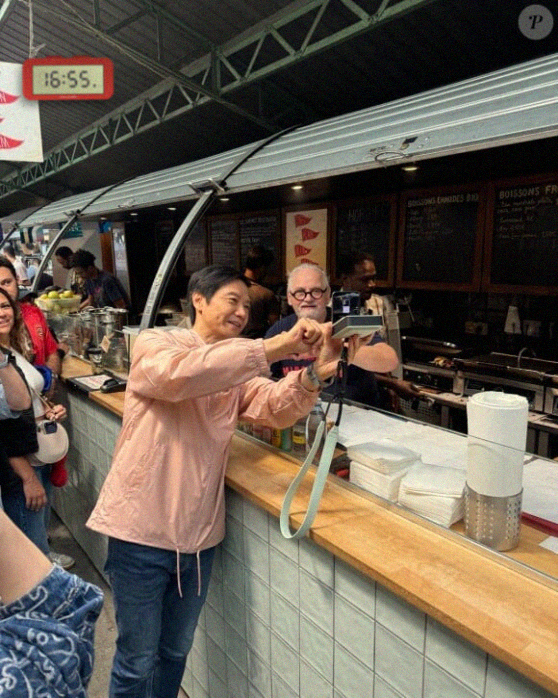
16:55
